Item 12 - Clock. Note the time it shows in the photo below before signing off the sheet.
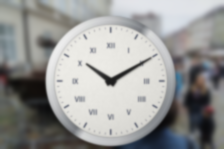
10:10
